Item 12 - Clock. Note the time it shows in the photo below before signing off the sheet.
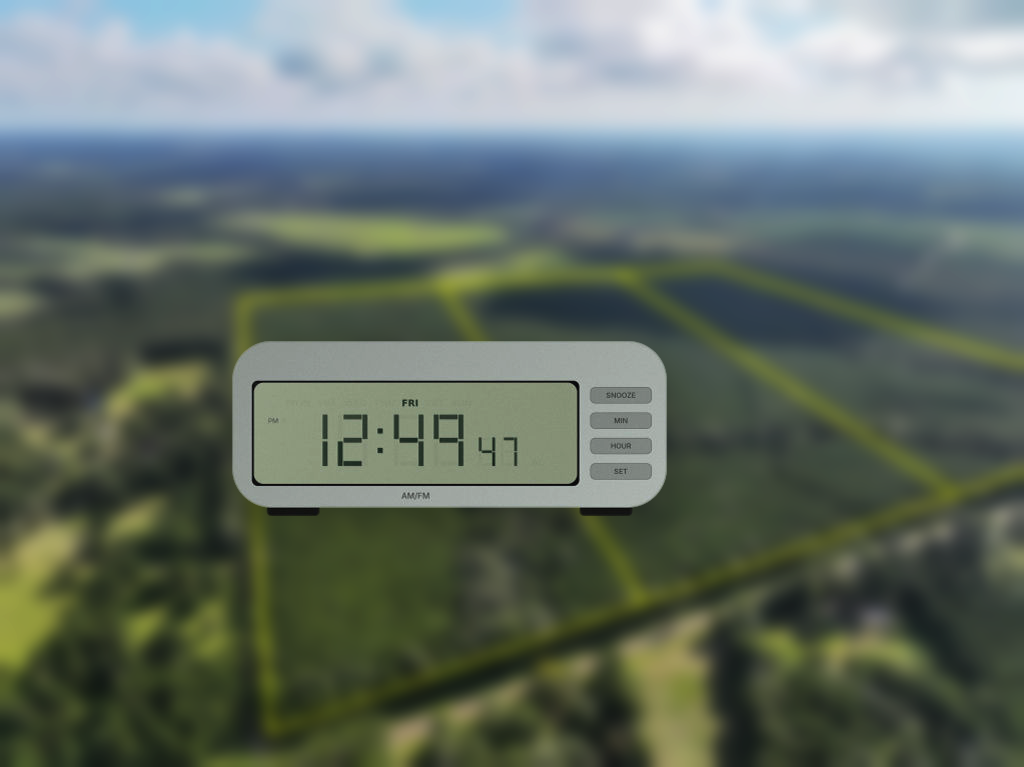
12:49:47
